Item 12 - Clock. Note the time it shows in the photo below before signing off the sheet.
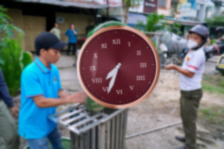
7:34
